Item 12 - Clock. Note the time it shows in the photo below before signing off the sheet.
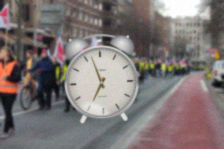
6:57
